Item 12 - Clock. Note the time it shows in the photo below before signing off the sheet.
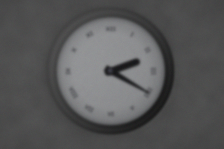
2:20
